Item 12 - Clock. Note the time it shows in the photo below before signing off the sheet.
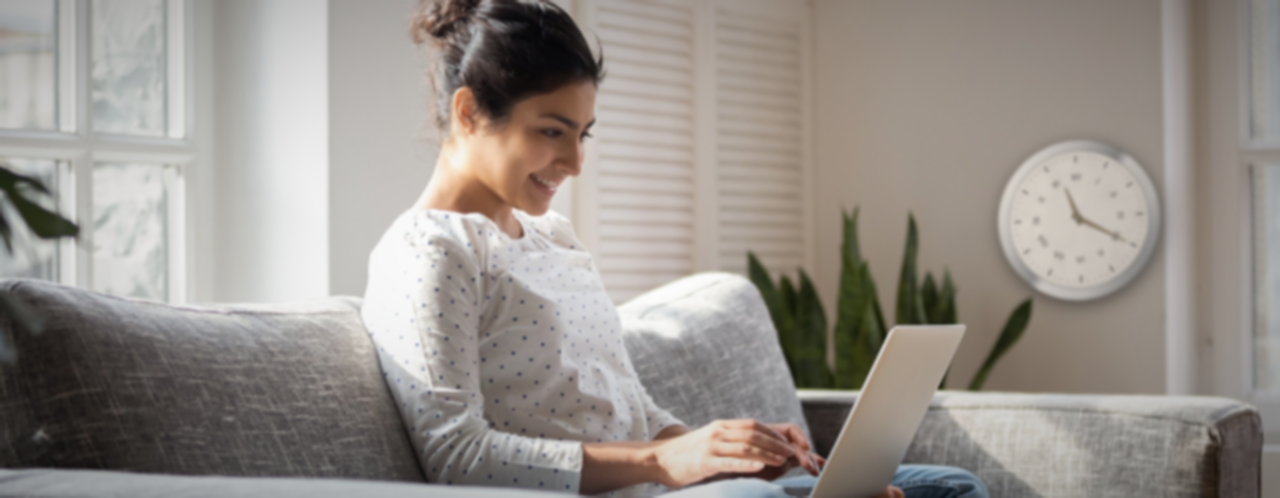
11:20
